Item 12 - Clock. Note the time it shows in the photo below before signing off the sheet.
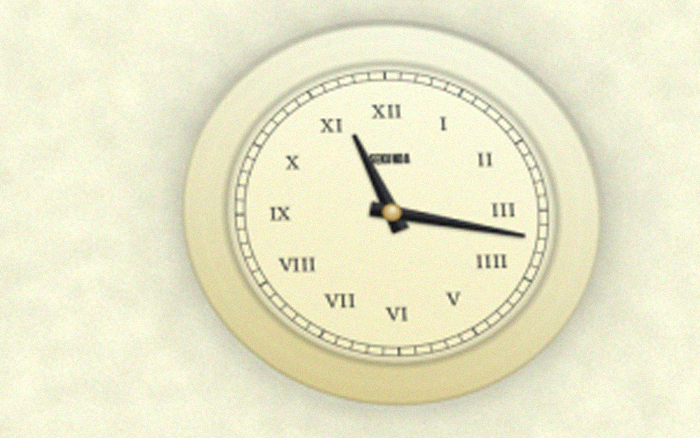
11:17
